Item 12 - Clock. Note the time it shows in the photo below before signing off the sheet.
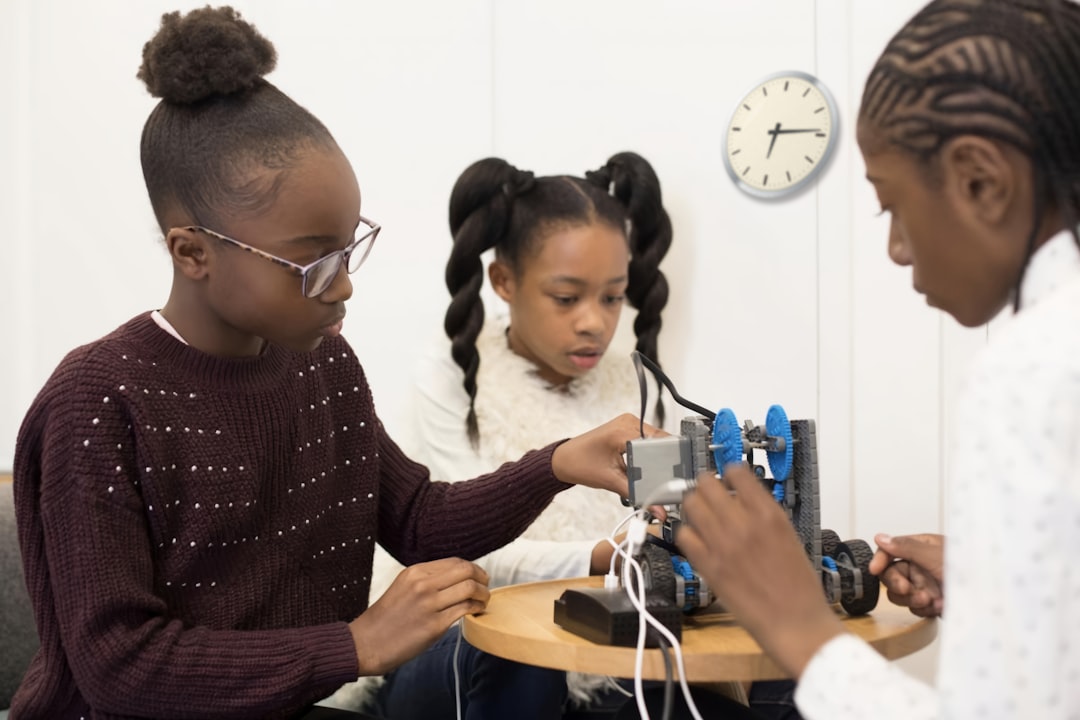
6:14
